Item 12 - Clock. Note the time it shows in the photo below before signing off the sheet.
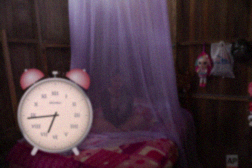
6:44
